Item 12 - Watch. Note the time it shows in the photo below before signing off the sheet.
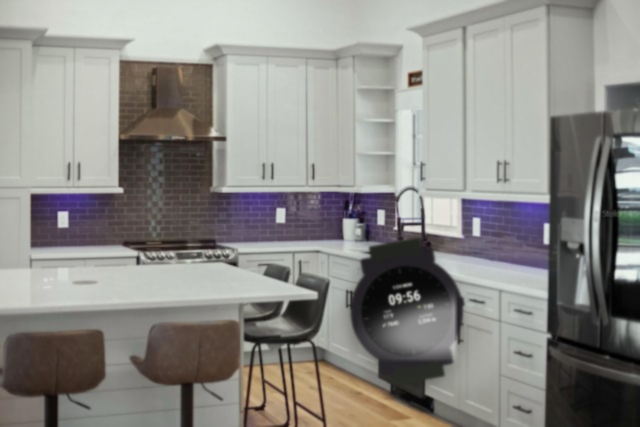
9:56
